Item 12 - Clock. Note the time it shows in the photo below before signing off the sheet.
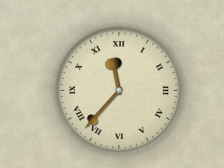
11:37
